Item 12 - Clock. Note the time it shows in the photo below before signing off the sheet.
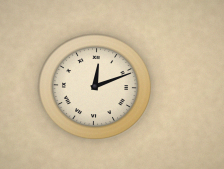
12:11
